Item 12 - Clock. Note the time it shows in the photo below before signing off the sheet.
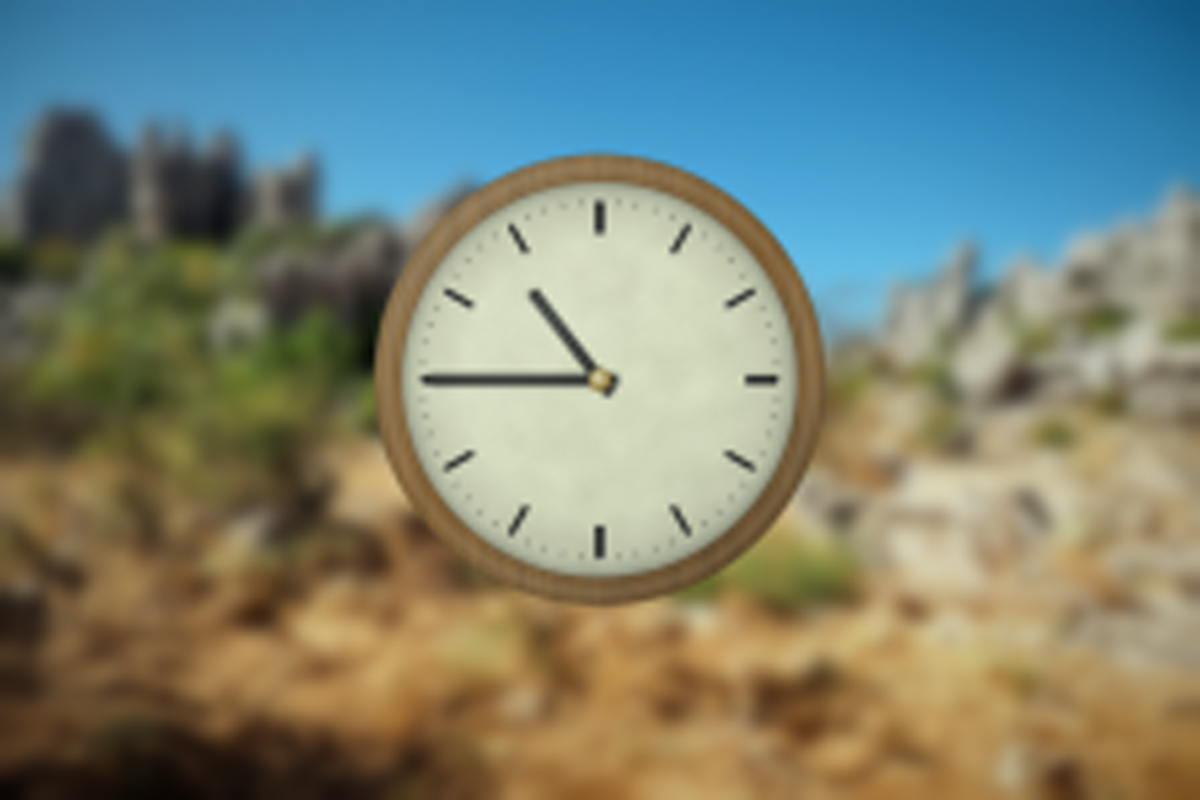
10:45
